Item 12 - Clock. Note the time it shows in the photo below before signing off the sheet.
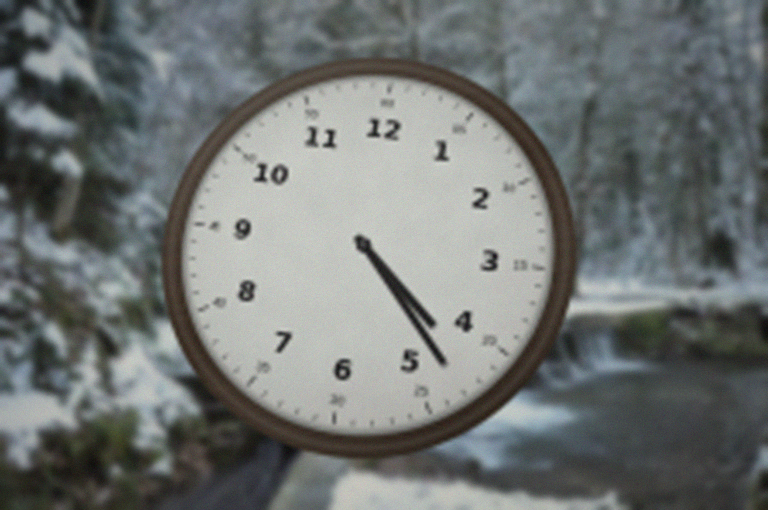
4:23
